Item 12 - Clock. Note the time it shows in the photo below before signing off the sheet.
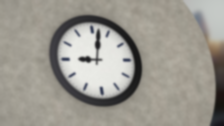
9:02
